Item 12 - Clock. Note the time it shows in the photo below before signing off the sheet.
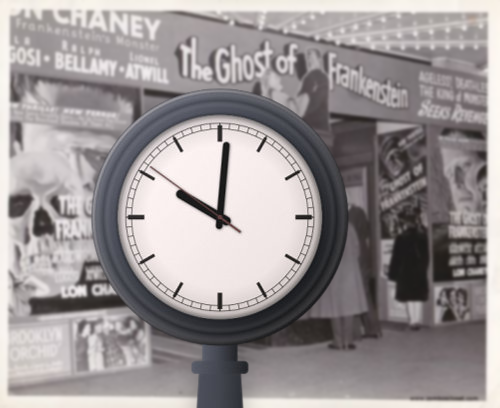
10:00:51
